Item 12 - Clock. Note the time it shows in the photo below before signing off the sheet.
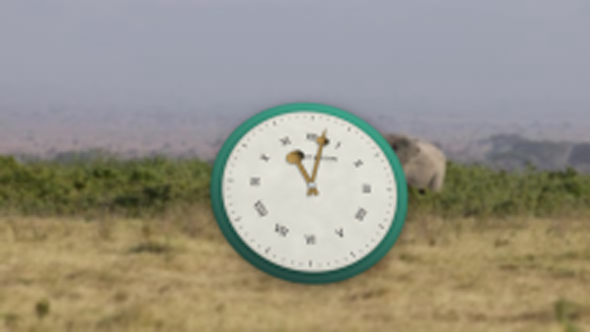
11:02
